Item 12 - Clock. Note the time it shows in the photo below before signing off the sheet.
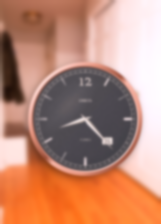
8:23
